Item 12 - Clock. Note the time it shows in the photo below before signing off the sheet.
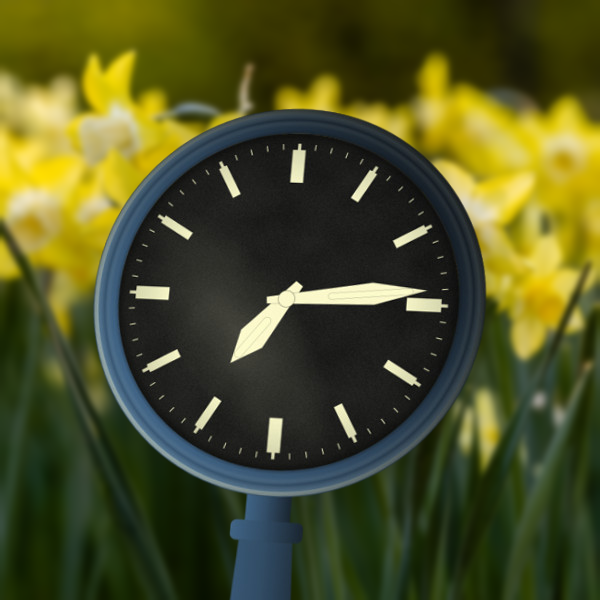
7:14
